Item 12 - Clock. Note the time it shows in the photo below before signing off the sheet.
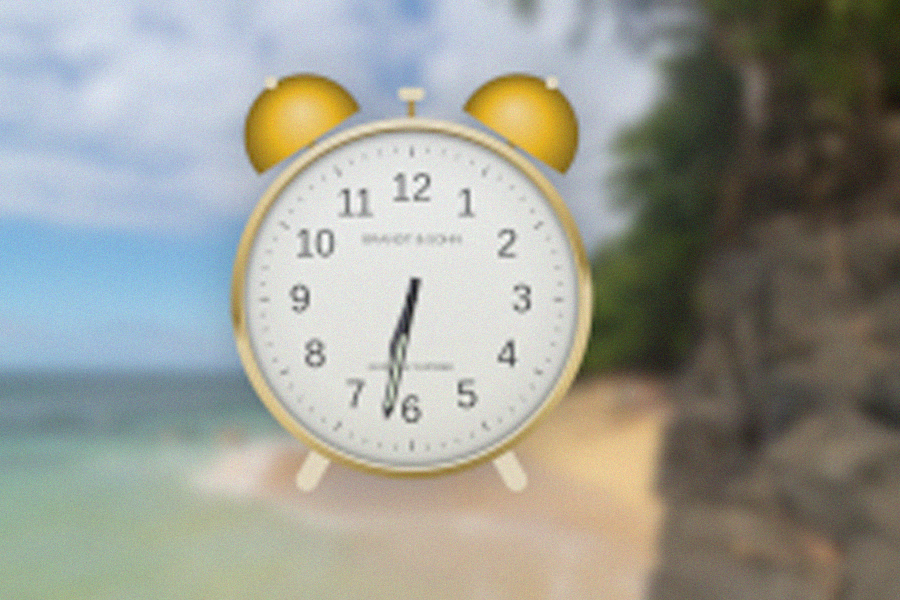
6:32
